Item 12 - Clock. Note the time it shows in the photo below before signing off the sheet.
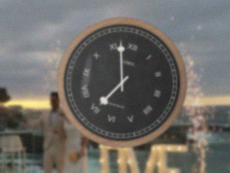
6:57
